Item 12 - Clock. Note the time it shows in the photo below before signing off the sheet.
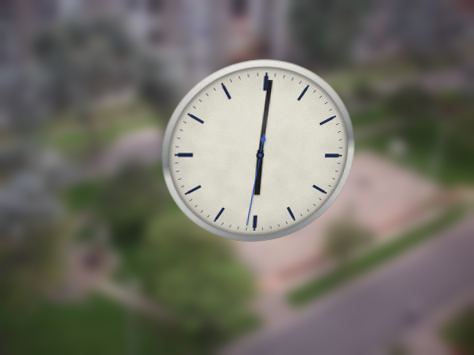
6:00:31
